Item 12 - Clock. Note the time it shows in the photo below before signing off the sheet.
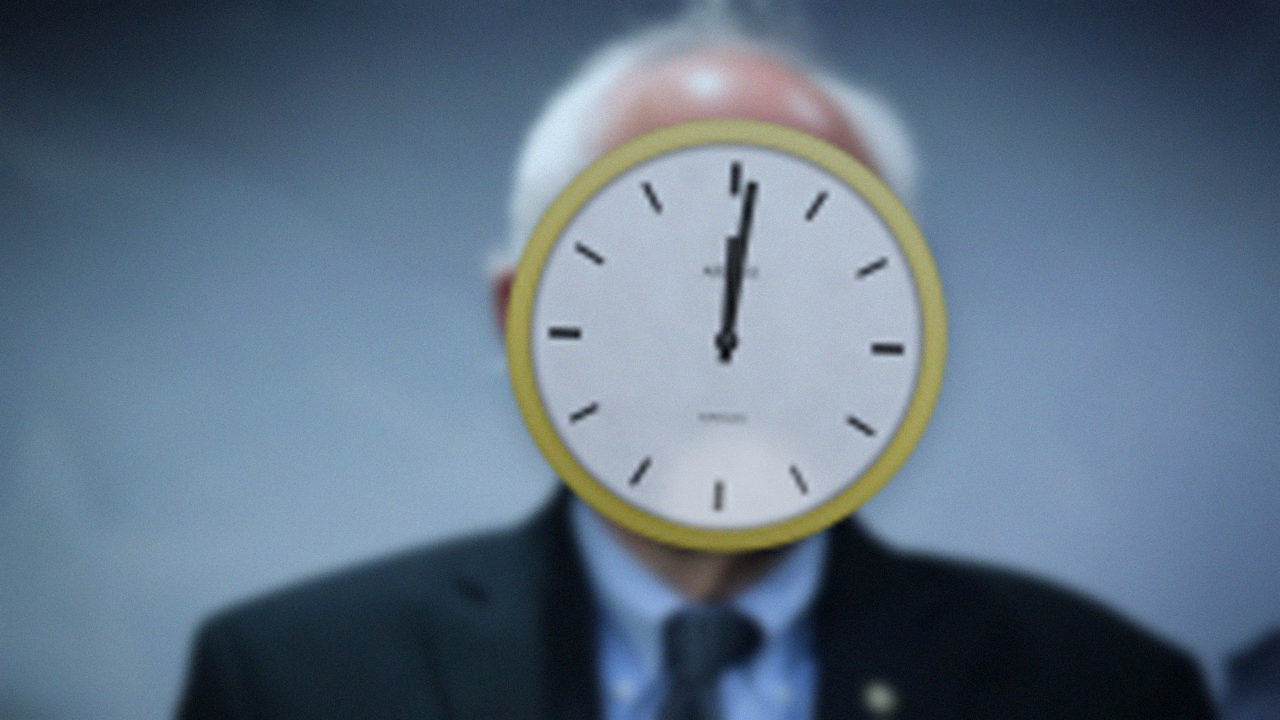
12:01
